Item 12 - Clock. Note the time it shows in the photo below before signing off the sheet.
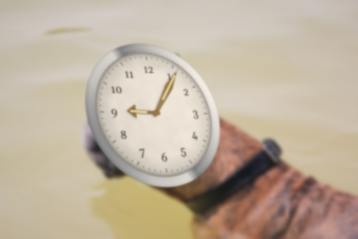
9:06
